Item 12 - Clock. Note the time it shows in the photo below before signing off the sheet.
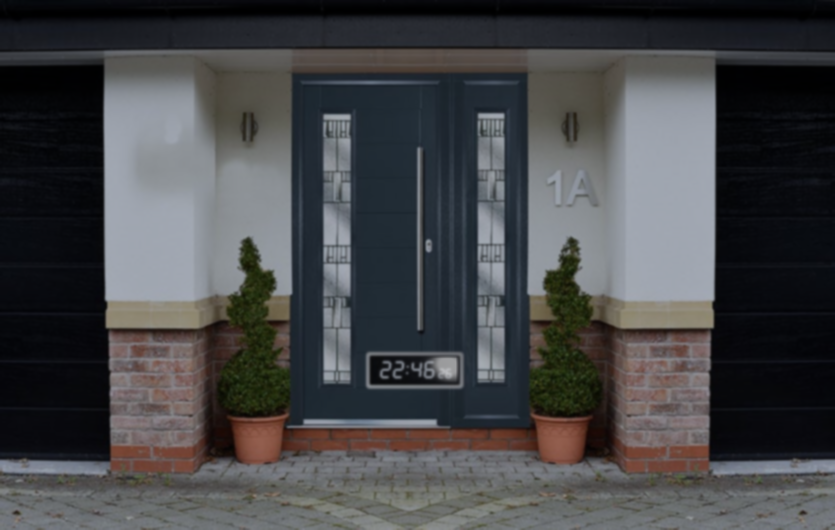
22:46
